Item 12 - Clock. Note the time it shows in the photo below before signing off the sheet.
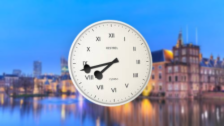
7:43
